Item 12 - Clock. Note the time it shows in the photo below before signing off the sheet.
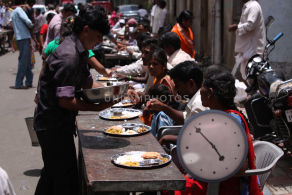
4:53
